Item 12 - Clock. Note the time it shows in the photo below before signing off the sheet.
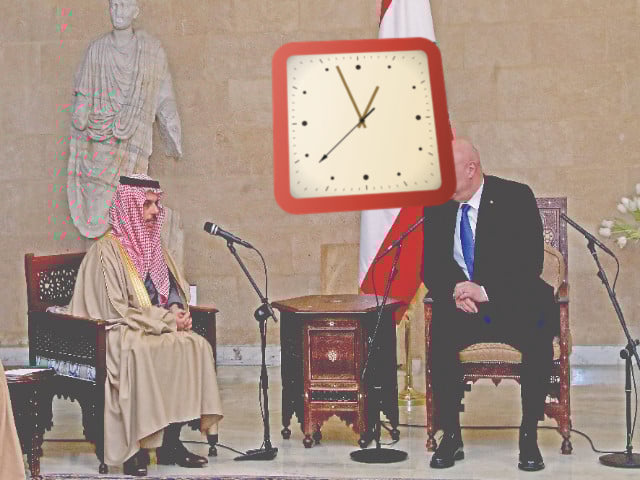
12:56:38
